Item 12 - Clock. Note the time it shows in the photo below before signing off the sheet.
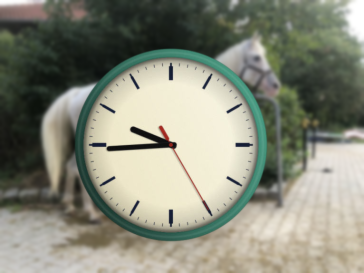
9:44:25
